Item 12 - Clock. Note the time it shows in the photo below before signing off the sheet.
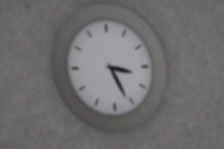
3:26
